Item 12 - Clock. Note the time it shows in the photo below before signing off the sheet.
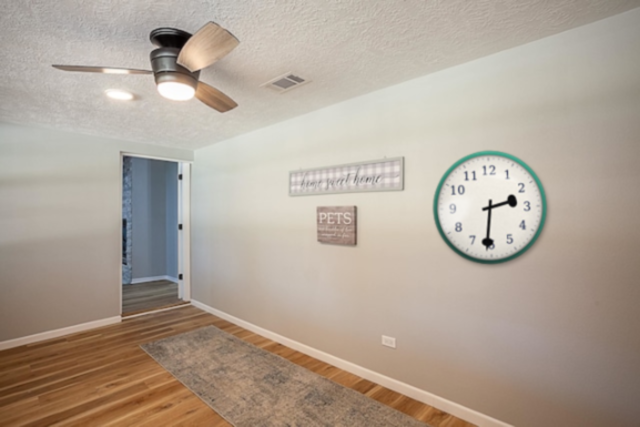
2:31
